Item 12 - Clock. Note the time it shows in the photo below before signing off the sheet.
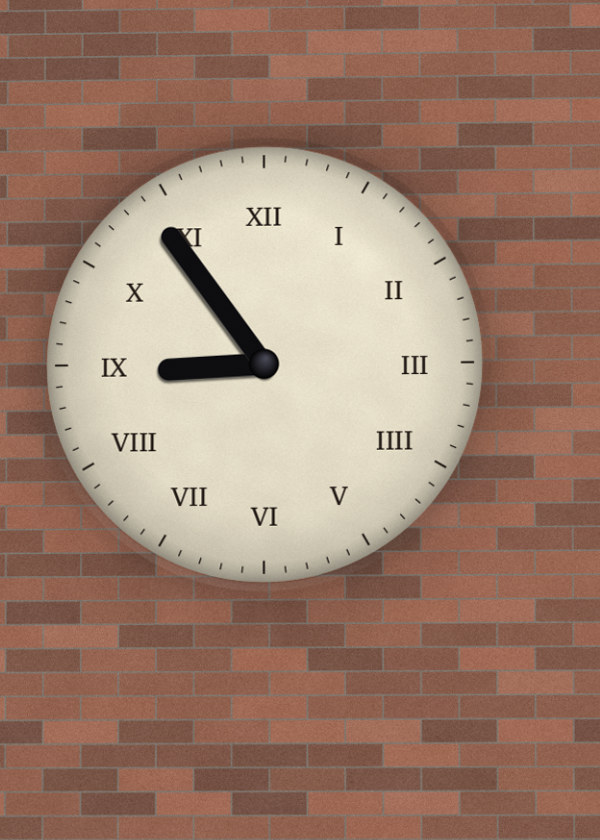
8:54
